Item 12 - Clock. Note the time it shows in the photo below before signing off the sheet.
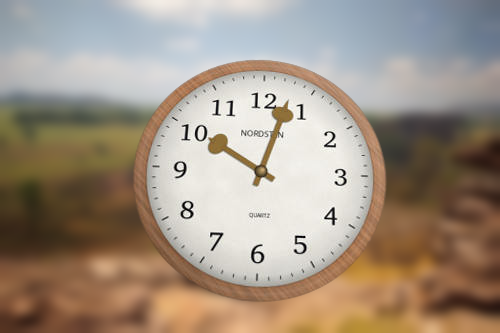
10:03
